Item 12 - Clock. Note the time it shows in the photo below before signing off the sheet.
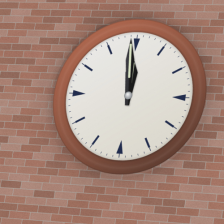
11:59
